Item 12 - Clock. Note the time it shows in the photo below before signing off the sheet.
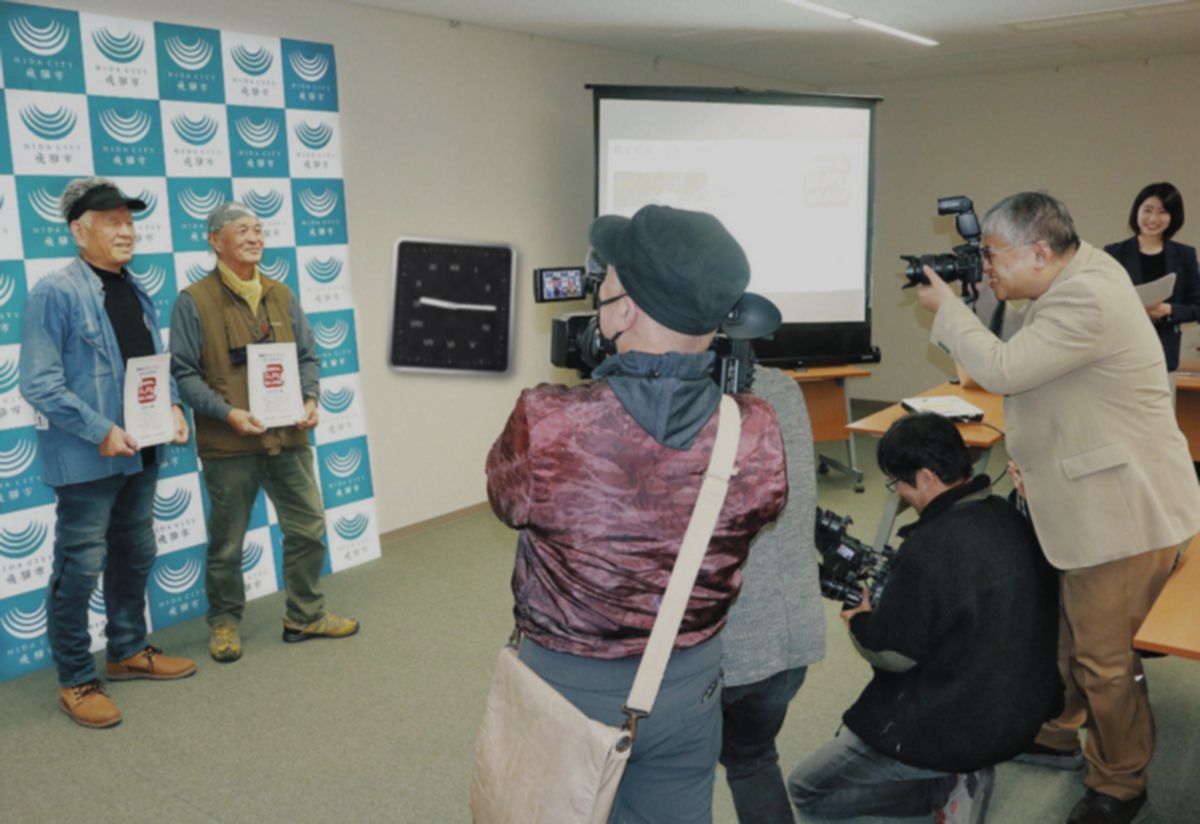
9:15
